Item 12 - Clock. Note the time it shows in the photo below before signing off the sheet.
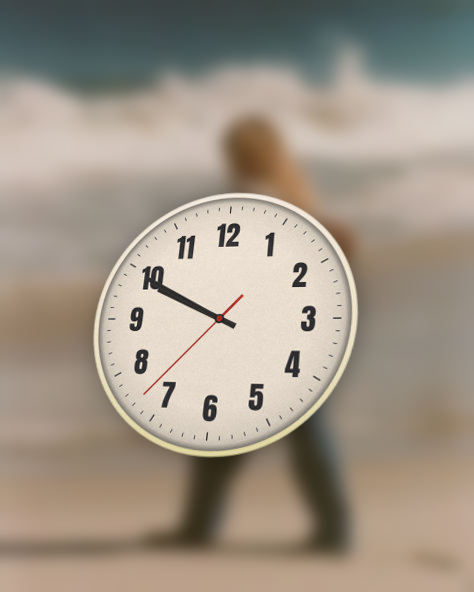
9:49:37
